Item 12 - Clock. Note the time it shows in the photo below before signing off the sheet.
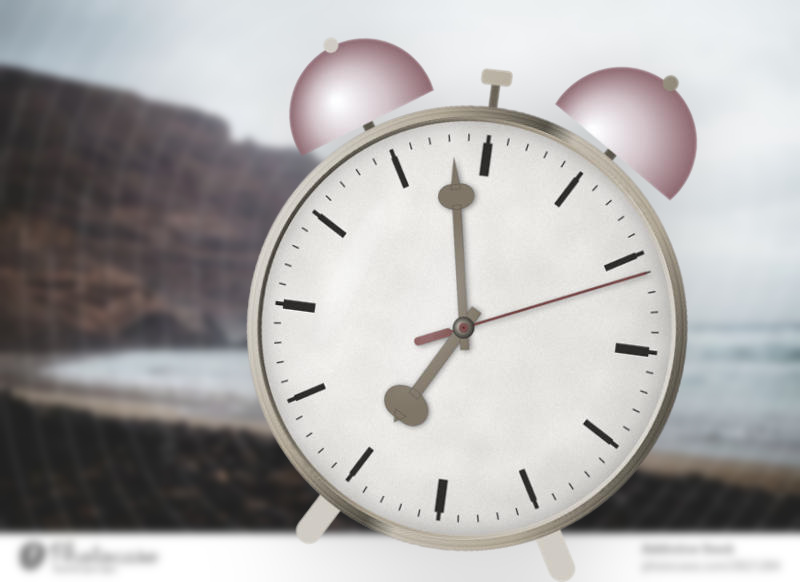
6:58:11
